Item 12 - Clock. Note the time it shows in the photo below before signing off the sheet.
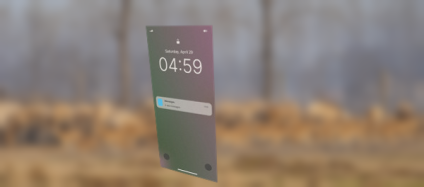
4:59
